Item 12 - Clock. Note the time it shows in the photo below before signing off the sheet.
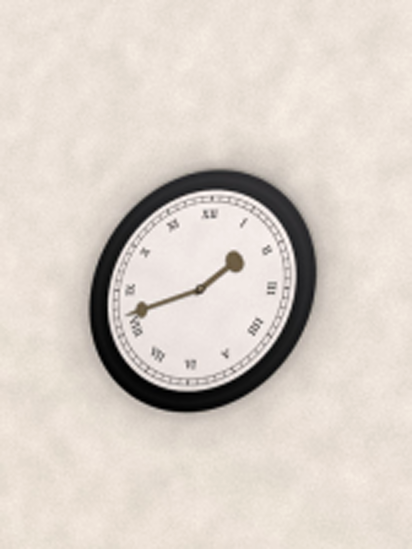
1:42
